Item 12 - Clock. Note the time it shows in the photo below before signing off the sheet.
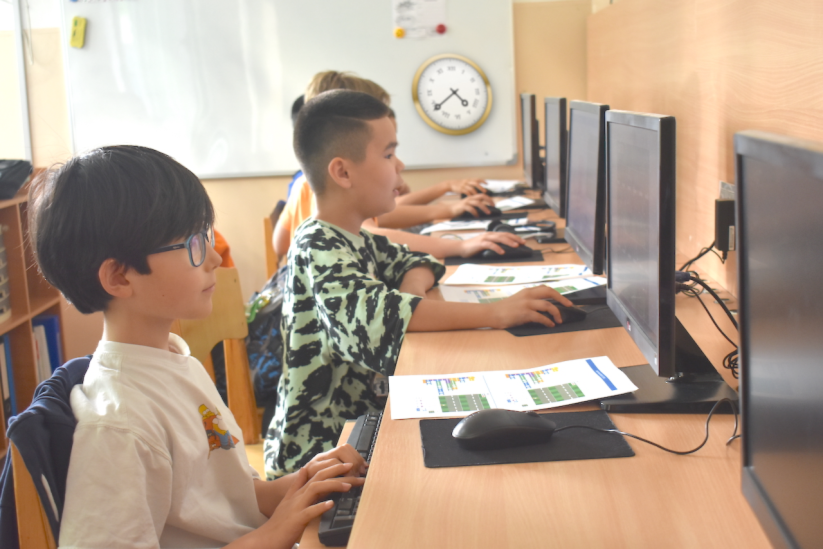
4:39
